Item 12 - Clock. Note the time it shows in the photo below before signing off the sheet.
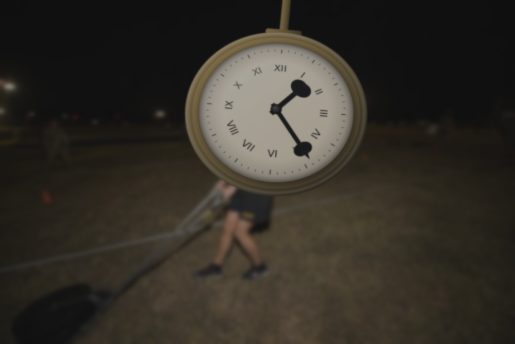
1:24
